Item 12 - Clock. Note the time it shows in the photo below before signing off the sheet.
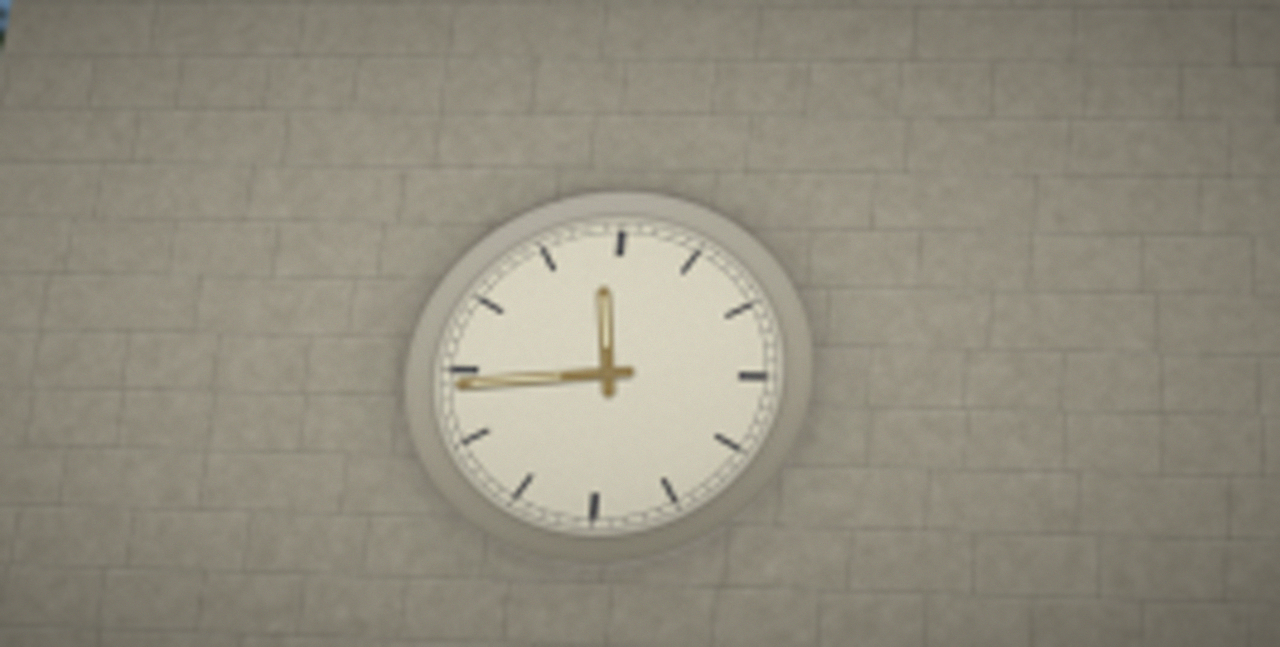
11:44
